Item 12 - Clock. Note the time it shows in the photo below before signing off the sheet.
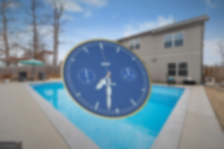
7:32
